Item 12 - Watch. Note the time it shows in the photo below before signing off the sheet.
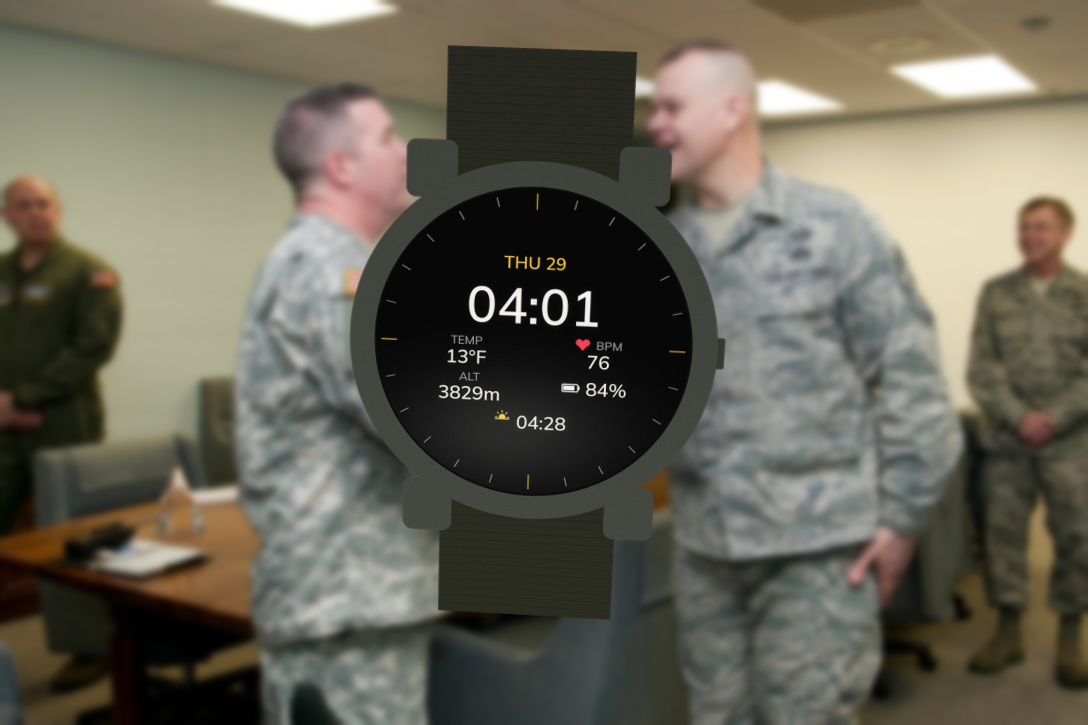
4:01
